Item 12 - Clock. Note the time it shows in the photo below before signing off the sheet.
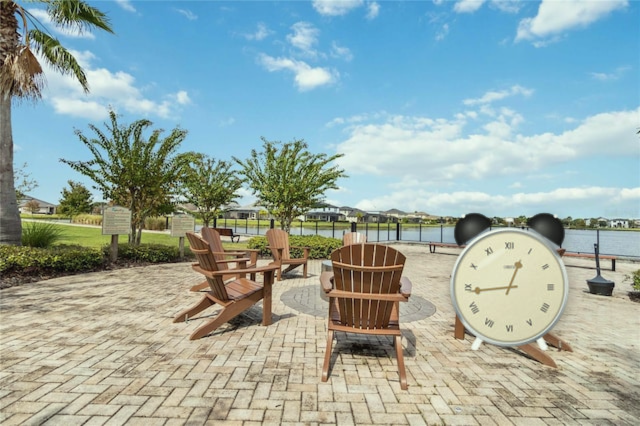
12:44
